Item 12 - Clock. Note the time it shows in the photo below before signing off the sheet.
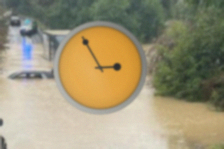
2:55
